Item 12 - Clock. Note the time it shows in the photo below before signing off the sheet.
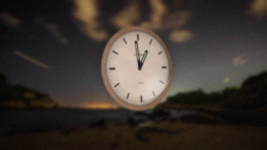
12:59
